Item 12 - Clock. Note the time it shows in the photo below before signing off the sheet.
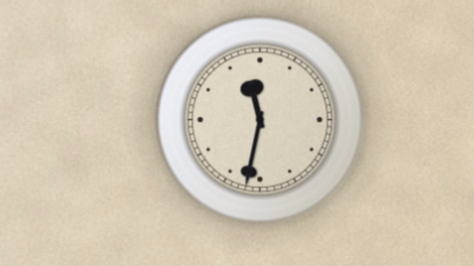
11:32
